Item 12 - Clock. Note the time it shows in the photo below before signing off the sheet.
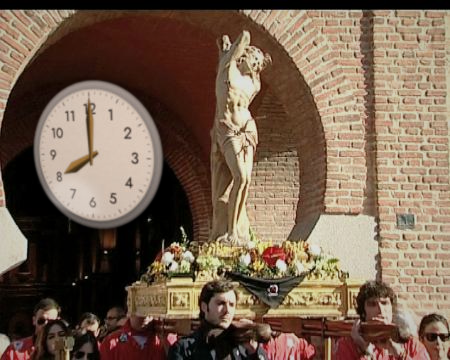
8:00
